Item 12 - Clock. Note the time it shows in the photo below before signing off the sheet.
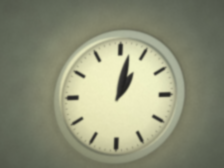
1:02
